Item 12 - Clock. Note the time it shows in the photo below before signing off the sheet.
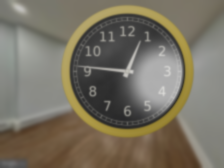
12:46
